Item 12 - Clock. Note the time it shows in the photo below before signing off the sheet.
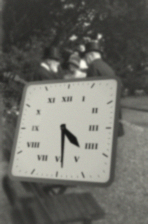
4:29
